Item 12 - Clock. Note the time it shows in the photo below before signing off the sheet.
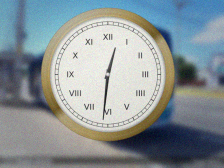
12:31
